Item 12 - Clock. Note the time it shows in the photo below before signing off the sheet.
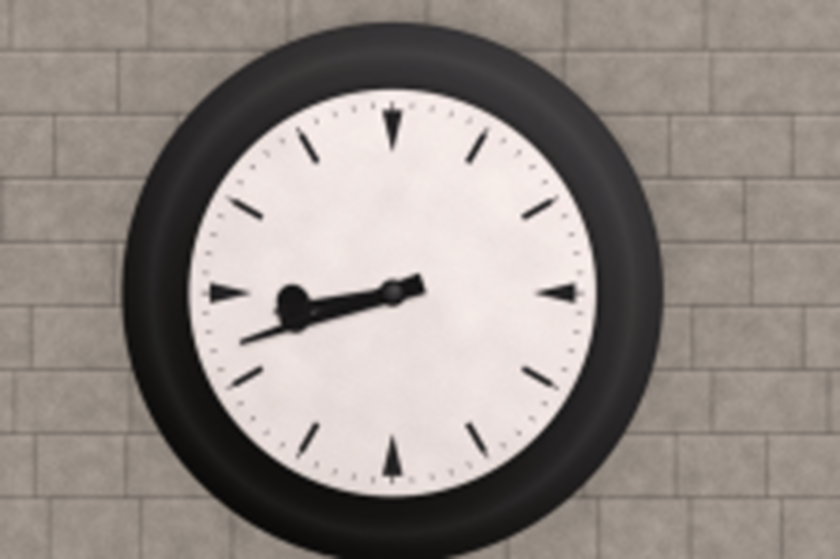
8:42
